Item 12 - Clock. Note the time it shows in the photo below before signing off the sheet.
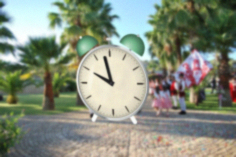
9:58
